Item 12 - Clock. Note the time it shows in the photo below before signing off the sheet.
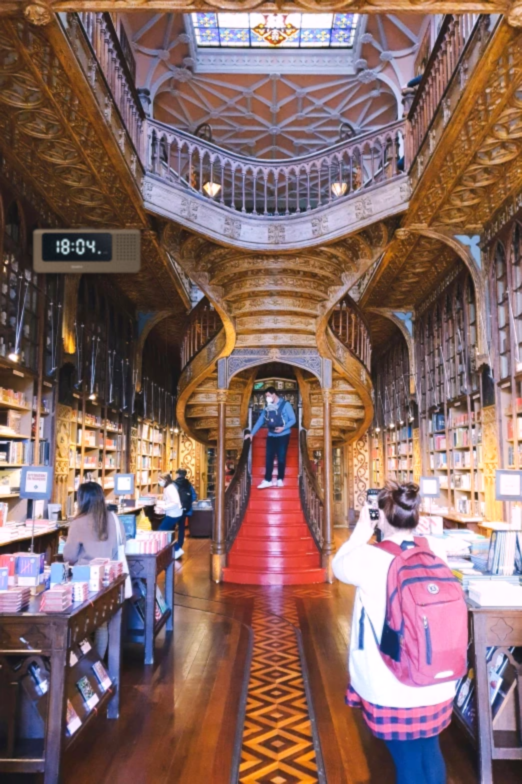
18:04
